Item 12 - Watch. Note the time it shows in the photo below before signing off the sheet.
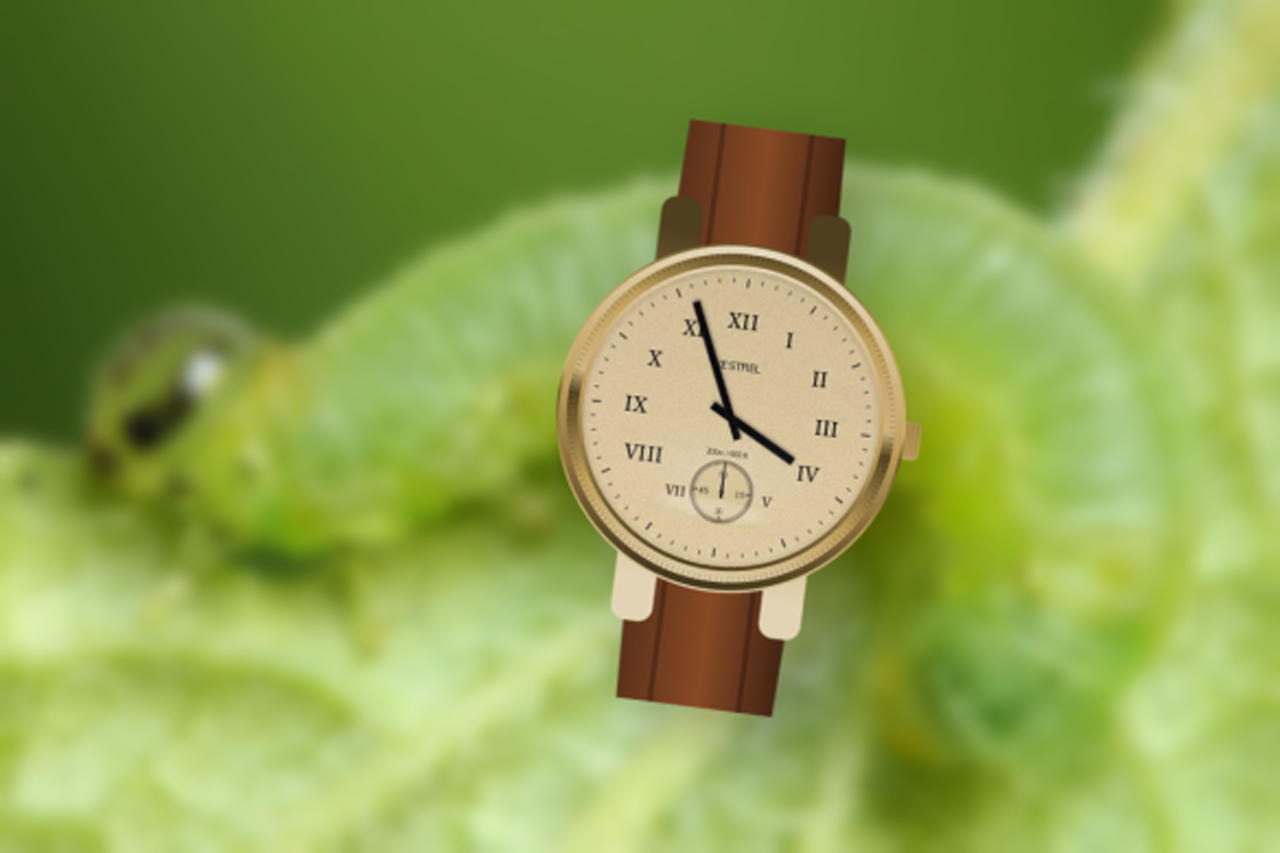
3:56
